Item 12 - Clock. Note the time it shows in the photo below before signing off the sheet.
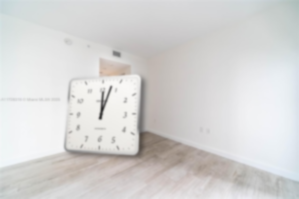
12:03
